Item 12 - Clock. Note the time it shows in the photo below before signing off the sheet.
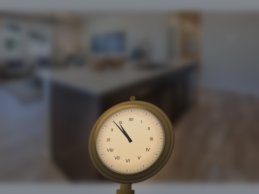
10:53
